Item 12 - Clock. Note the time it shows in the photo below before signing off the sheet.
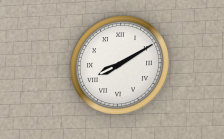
8:10
